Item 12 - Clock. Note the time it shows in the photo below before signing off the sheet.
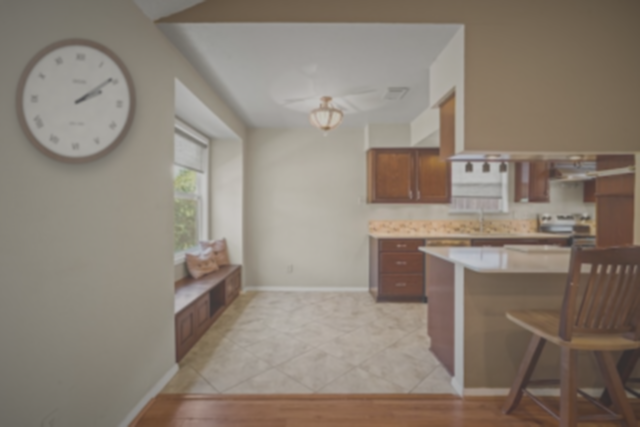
2:09
